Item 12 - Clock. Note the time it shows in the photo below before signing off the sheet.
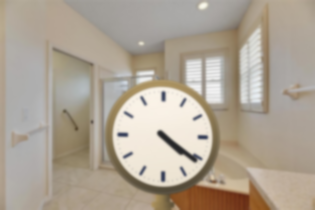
4:21
